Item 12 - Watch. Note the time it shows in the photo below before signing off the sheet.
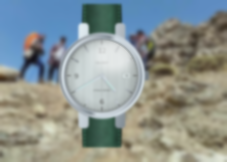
4:40
